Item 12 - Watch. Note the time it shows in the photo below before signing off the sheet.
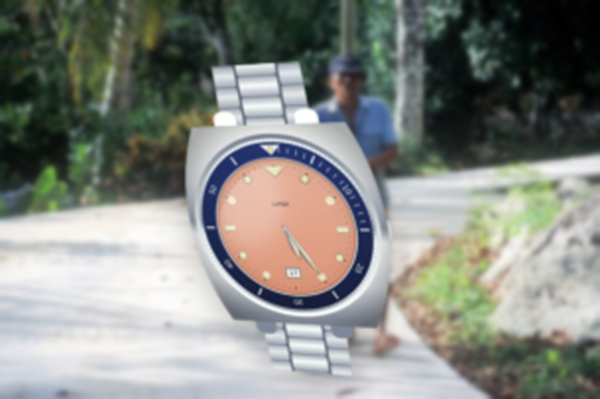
5:25
